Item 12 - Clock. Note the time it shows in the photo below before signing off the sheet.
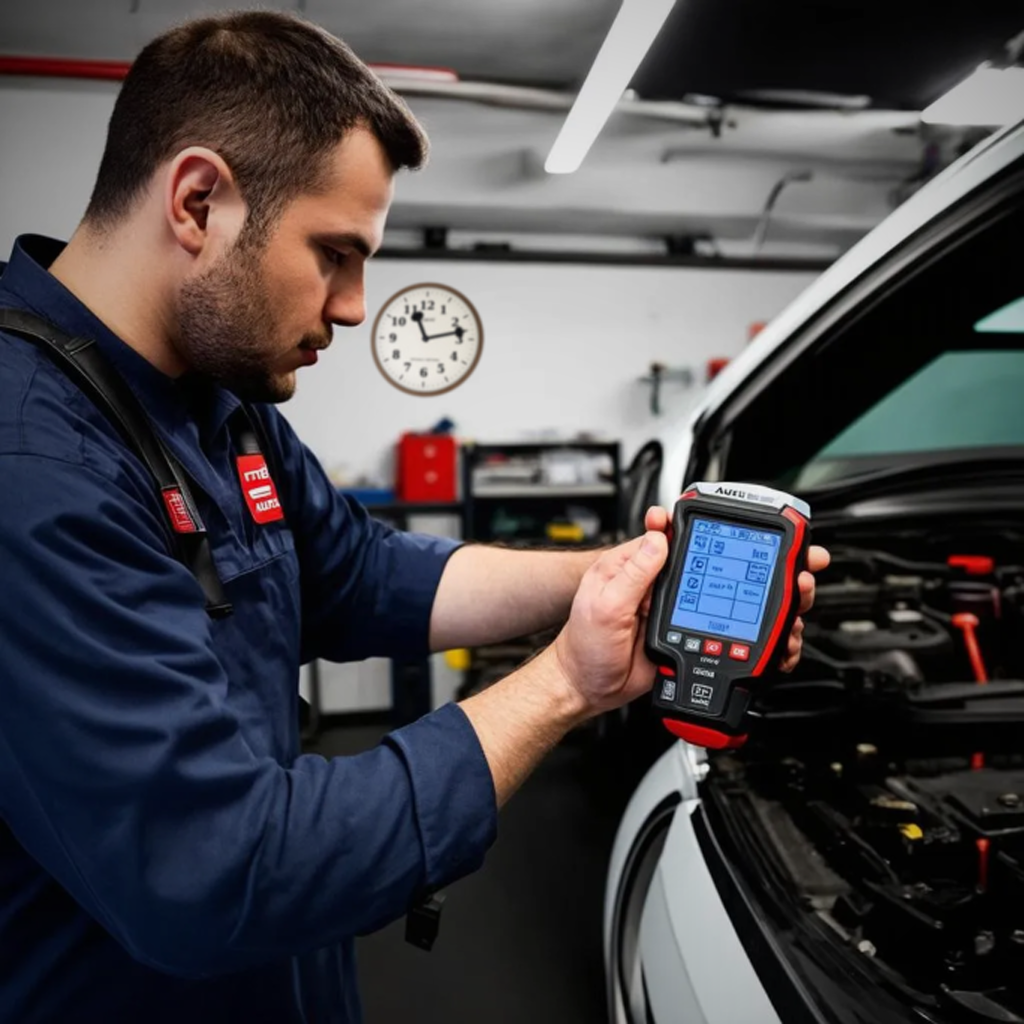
11:13
